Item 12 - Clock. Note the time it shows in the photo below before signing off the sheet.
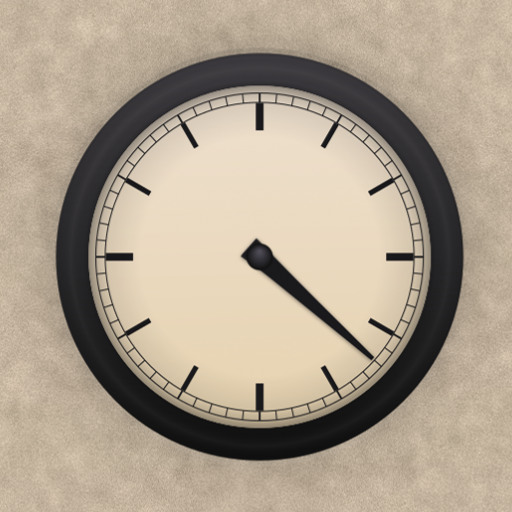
4:22
